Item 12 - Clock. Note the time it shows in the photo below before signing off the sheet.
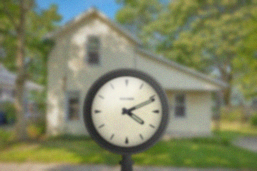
4:11
